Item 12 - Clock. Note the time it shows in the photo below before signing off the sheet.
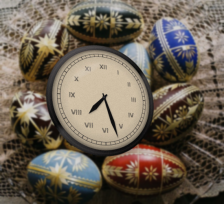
7:27
